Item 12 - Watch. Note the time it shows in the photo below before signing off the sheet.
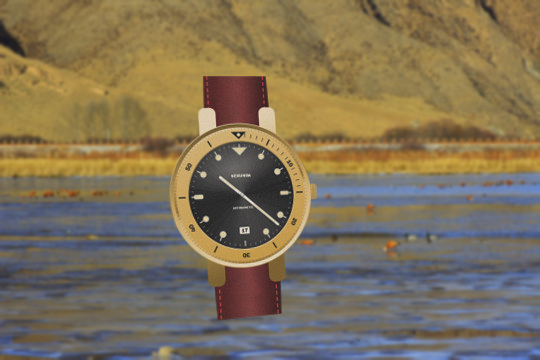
10:22
